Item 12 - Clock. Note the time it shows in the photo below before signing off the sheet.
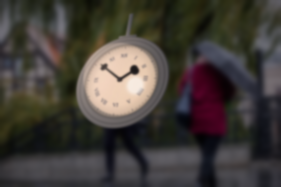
1:51
